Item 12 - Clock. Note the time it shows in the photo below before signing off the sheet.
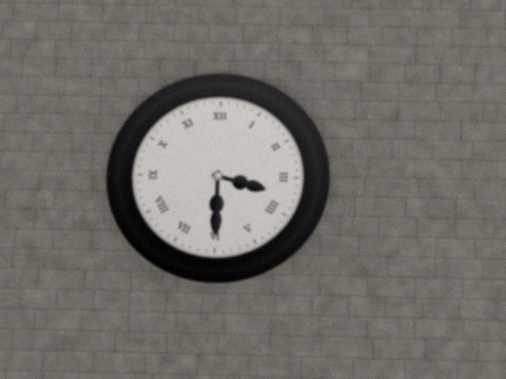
3:30
